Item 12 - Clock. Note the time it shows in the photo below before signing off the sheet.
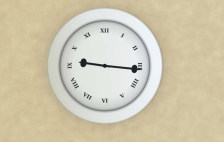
9:16
